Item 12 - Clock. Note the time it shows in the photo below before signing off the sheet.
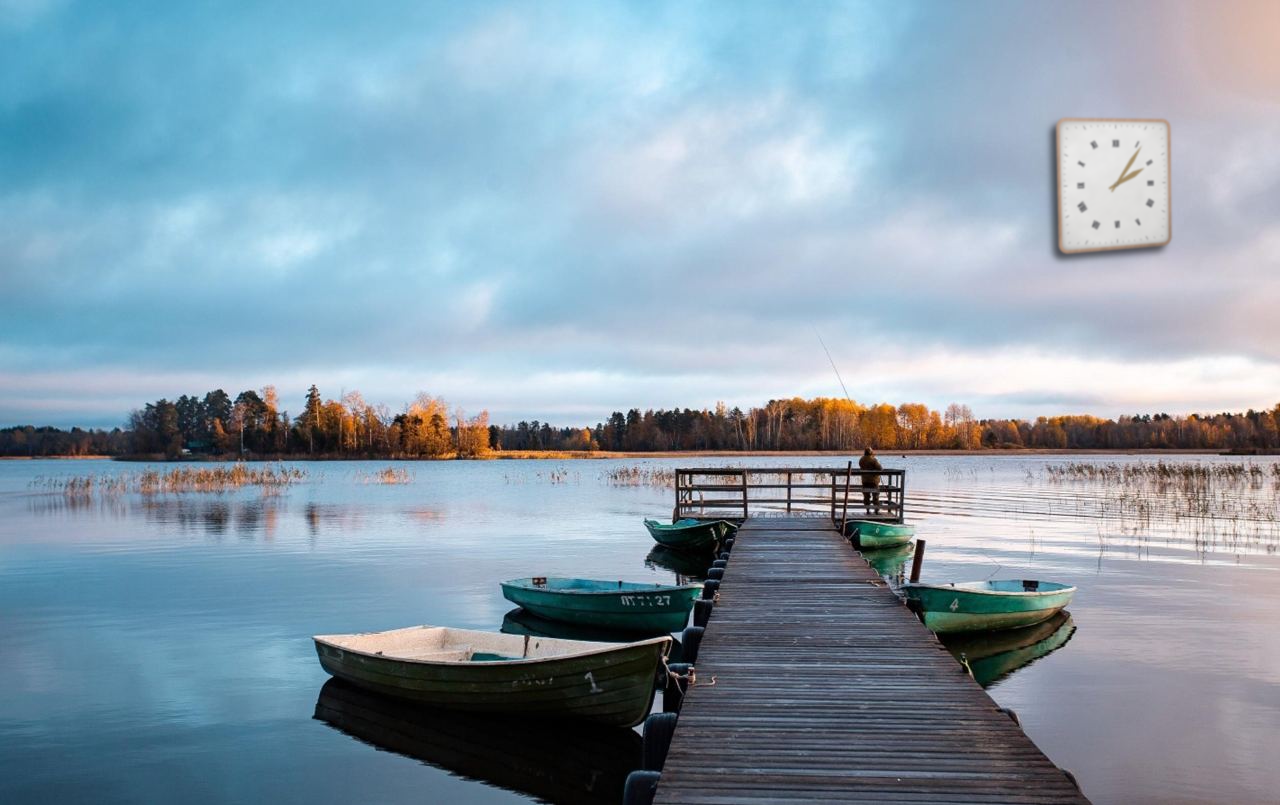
2:06
